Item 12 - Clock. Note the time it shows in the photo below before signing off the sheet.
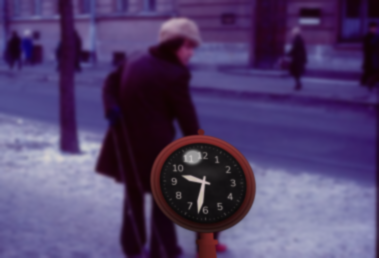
9:32
